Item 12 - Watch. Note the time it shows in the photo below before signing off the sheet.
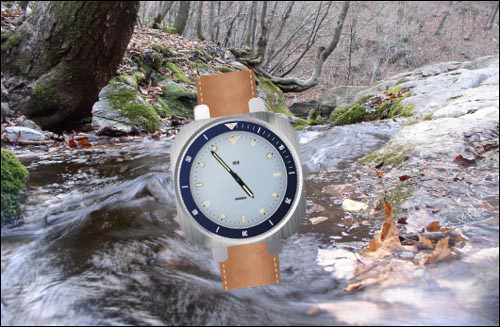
4:54
